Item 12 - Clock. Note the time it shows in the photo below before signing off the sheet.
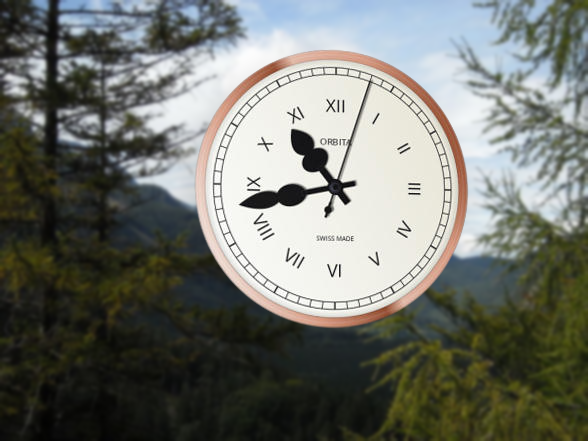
10:43:03
